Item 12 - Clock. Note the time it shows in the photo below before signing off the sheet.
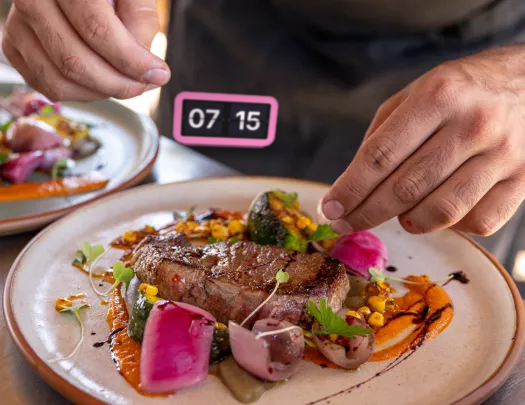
7:15
